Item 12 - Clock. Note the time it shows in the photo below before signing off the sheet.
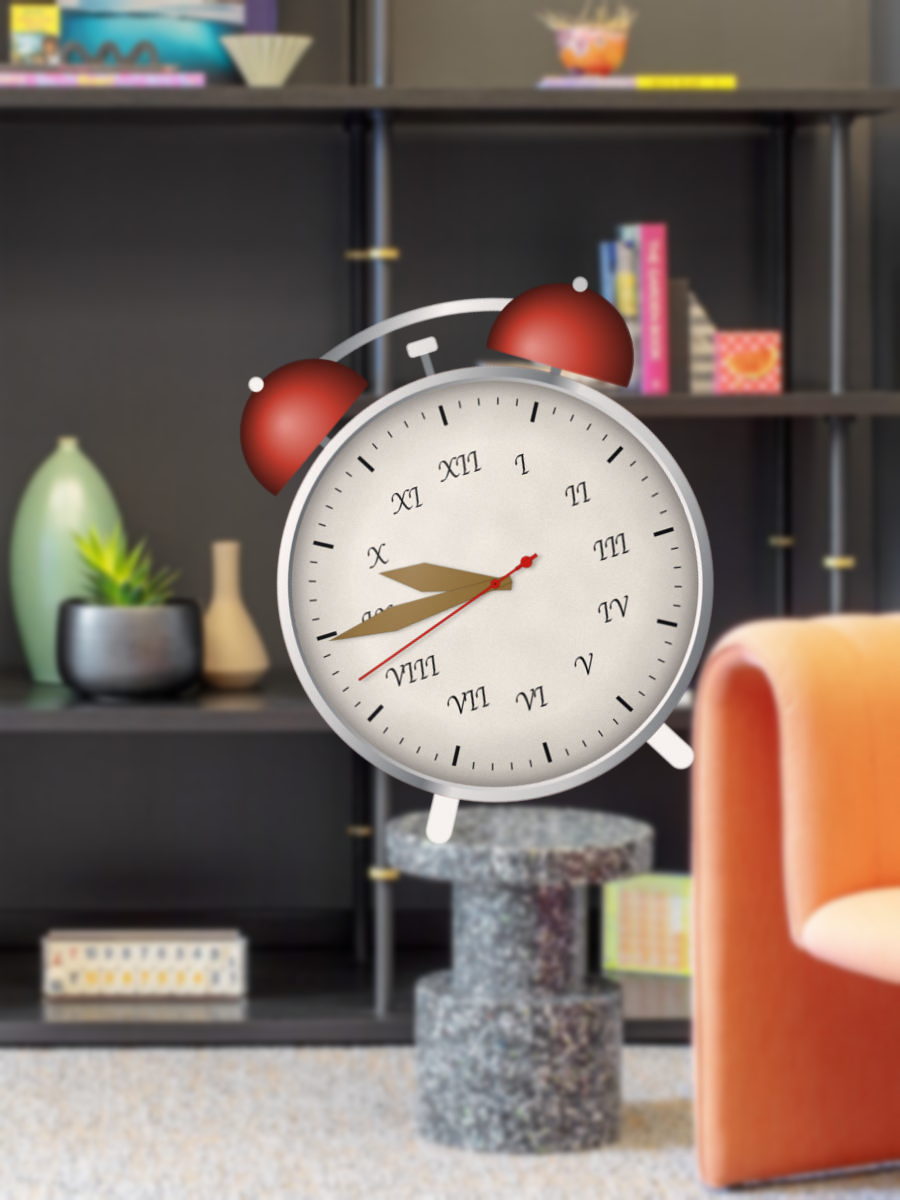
9:44:42
